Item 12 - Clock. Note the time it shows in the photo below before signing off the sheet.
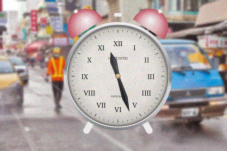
11:27
